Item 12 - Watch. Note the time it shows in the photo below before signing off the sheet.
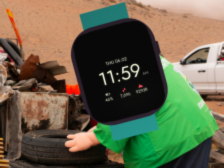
11:59
